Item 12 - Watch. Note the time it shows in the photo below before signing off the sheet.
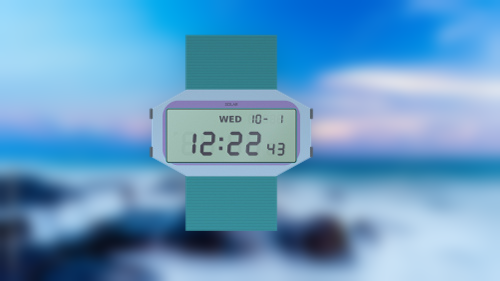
12:22:43
